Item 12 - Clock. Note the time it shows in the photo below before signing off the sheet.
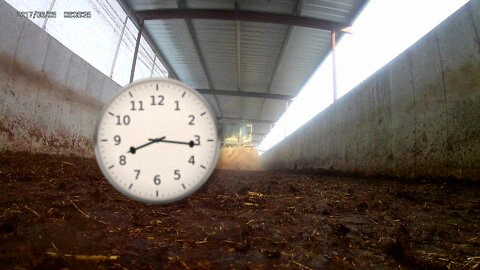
8:16
